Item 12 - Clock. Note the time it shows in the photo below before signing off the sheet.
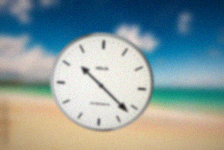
10:22
